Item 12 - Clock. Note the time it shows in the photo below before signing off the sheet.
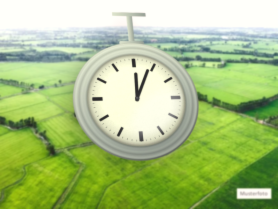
12:04
